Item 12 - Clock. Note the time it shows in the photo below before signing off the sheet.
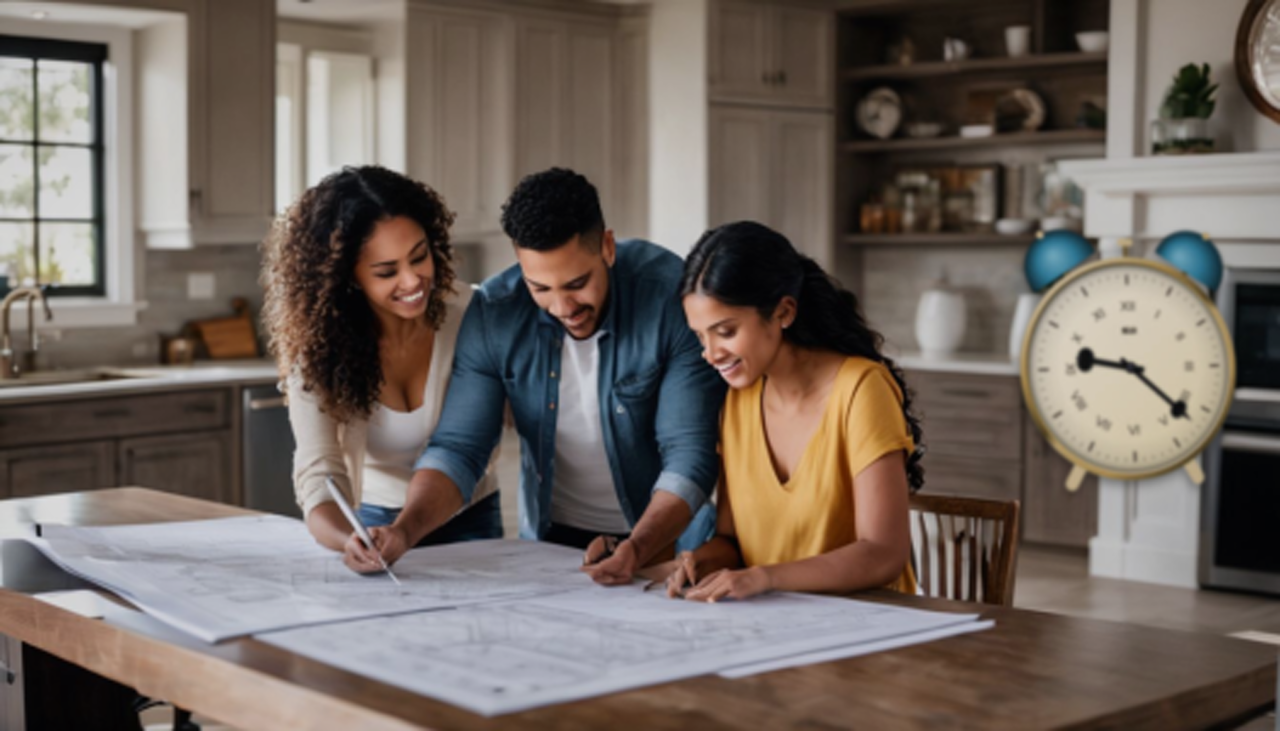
9:22
